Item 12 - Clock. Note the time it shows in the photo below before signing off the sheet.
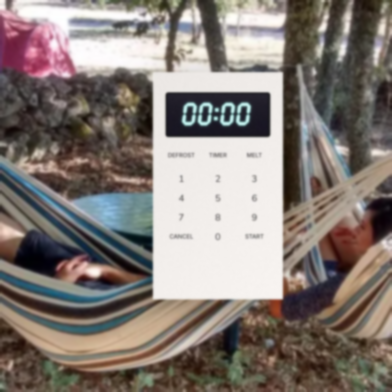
0:00
